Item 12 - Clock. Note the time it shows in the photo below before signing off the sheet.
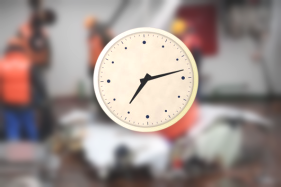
7:13
